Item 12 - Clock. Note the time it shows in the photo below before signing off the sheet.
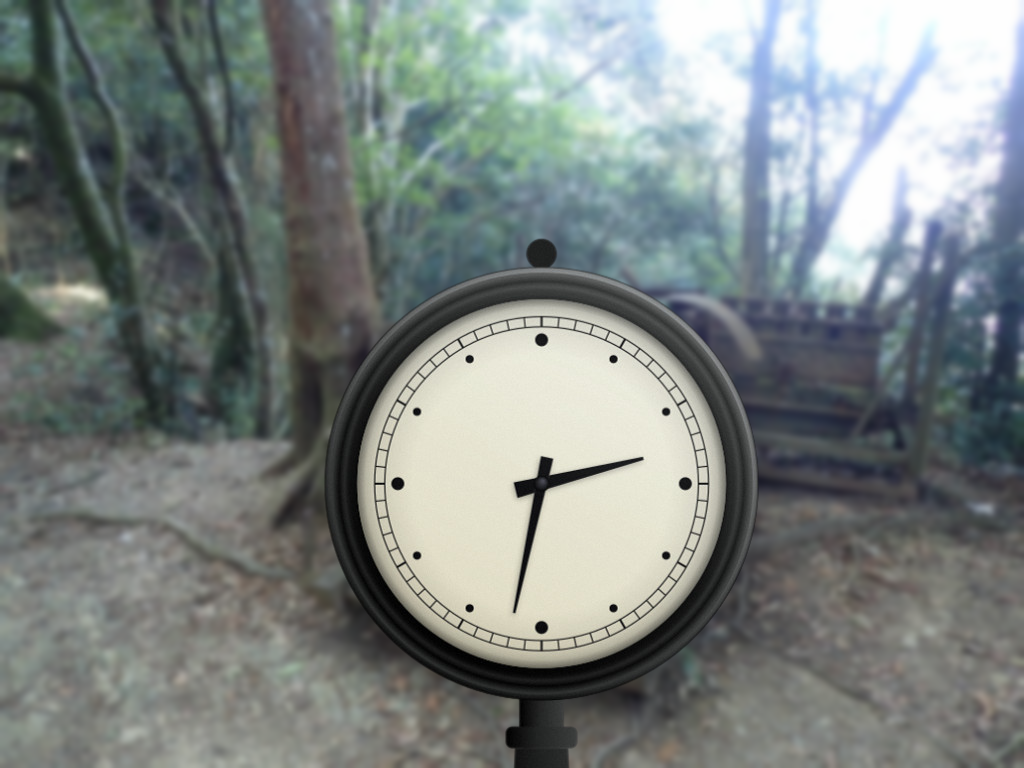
2:32
